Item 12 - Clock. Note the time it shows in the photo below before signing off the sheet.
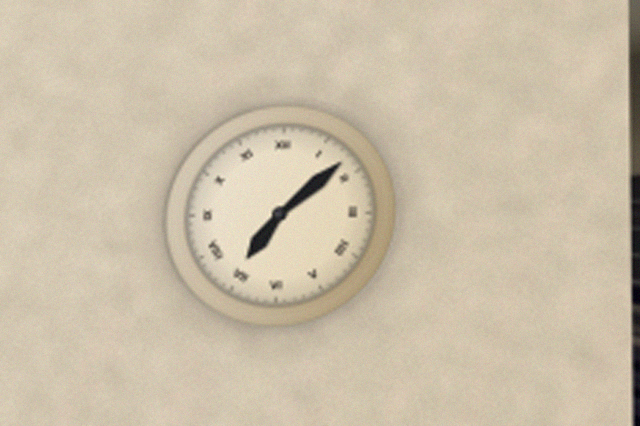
7:08
